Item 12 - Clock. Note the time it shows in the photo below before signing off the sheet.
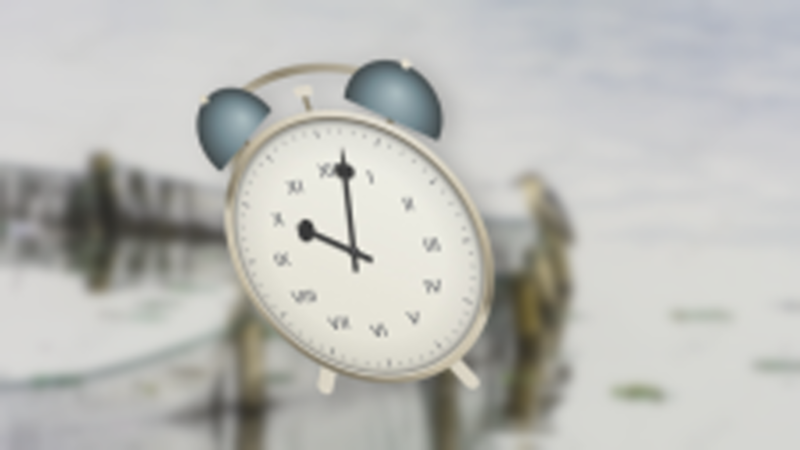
10:02
